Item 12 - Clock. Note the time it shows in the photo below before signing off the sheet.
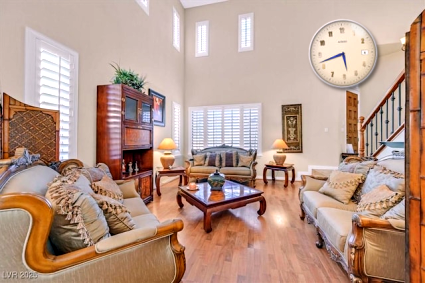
5:42
